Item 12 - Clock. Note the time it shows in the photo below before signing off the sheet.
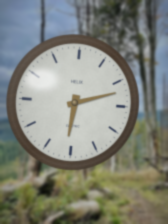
6:12
